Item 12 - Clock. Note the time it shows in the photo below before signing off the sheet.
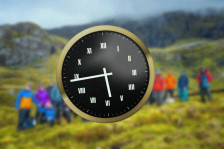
5:44
